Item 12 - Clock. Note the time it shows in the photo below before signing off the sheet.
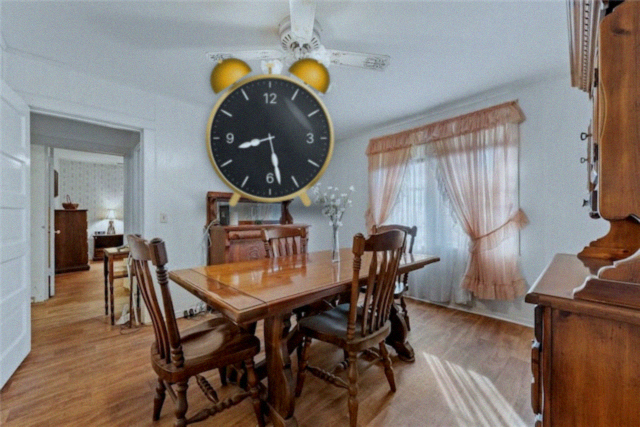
8:28
